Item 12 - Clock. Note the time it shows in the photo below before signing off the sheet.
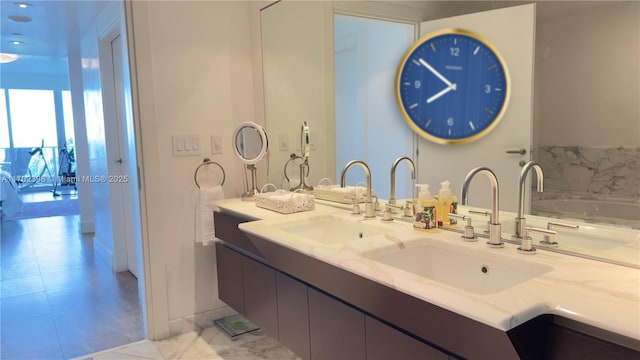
7:51
